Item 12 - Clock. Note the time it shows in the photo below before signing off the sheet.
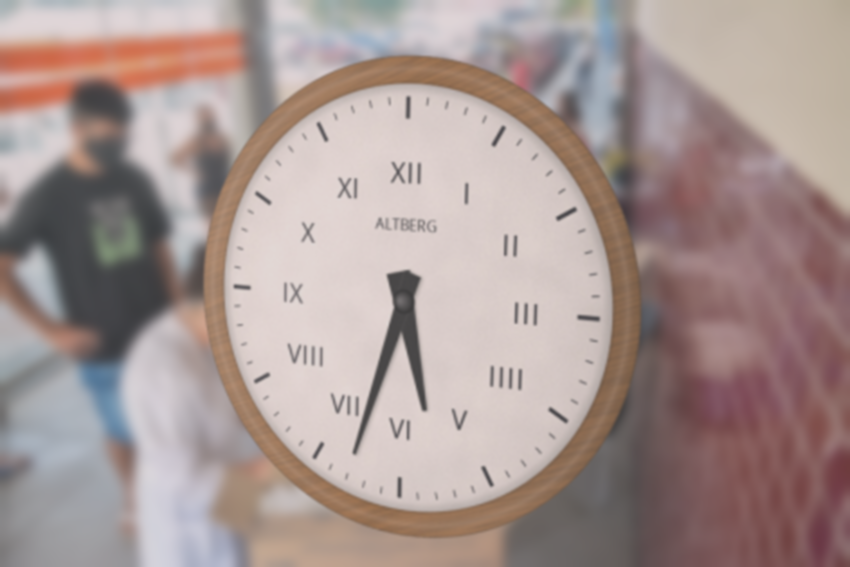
5:33
